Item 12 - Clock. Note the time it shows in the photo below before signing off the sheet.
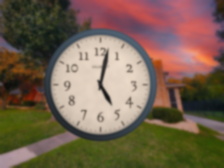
5:02
